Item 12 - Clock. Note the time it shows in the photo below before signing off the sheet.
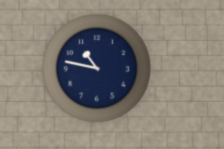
10:47
